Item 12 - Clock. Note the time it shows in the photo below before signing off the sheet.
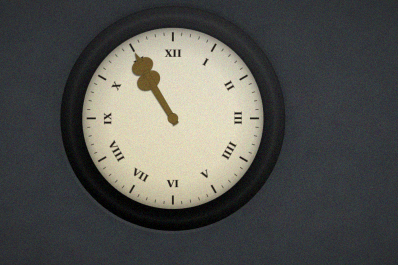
10:55
